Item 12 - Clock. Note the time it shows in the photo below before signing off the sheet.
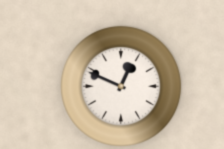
12:49
